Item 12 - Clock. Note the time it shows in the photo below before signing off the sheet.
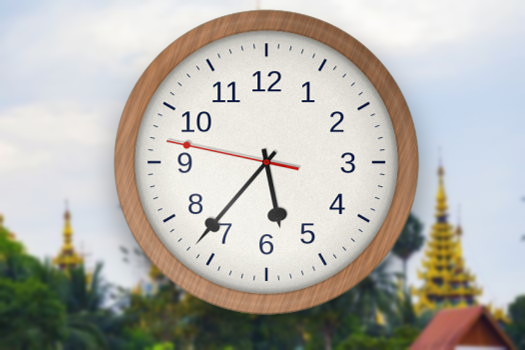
5:36:47
